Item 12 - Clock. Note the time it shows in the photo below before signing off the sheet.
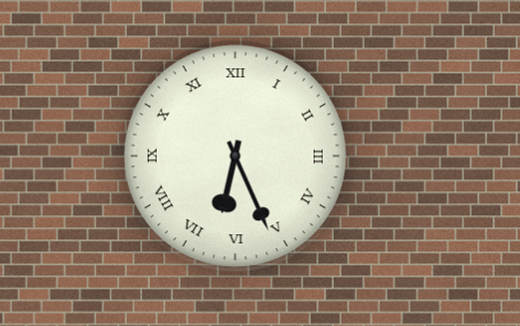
6:26
